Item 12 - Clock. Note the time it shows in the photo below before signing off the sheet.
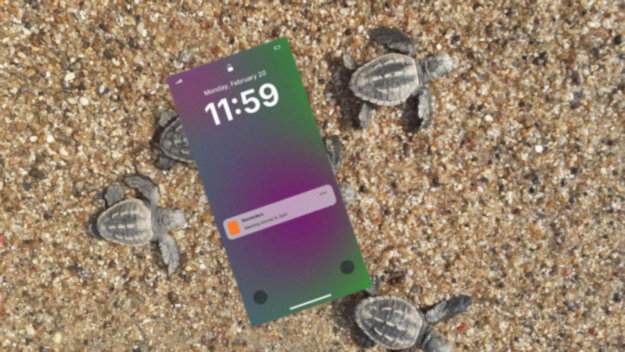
11:59
